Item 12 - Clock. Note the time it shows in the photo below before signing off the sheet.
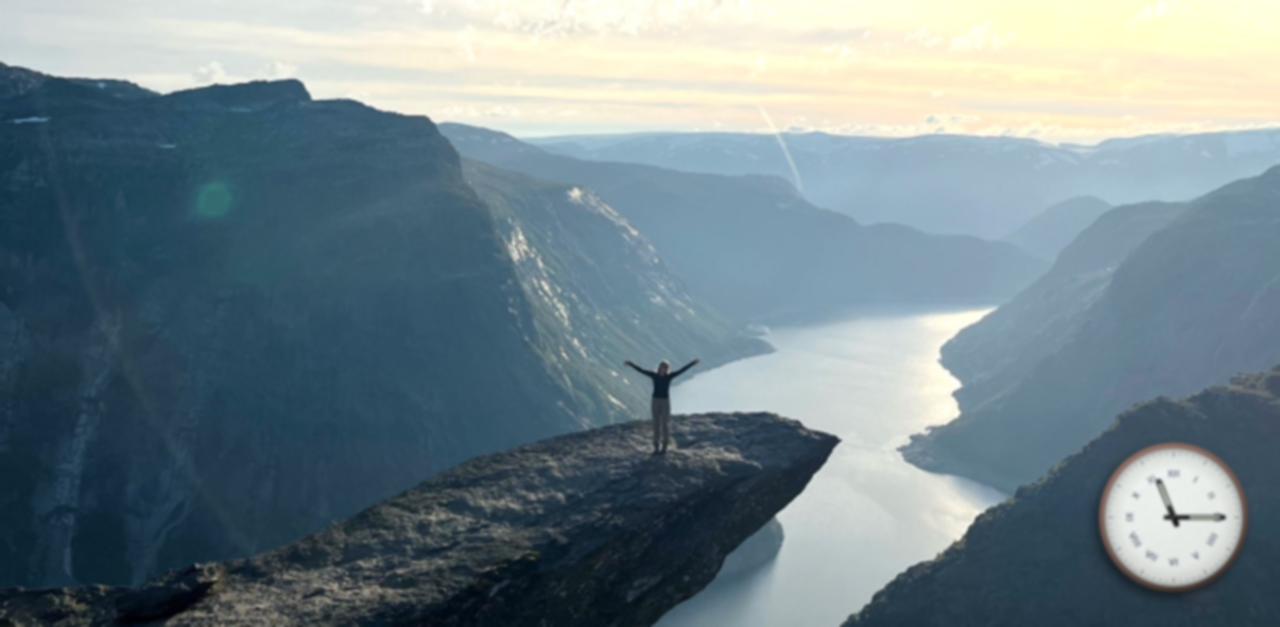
11:15
